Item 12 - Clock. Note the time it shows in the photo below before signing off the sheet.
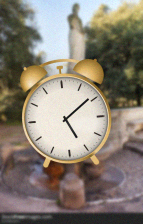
5:09
